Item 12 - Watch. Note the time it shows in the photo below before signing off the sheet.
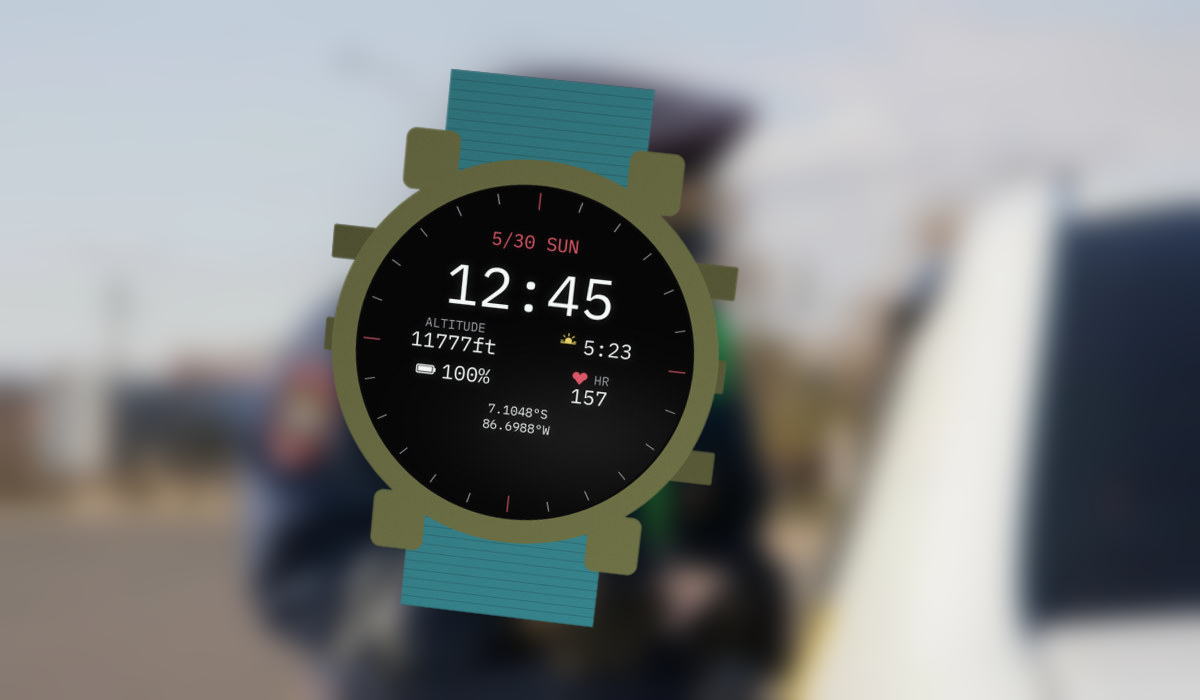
12:45
